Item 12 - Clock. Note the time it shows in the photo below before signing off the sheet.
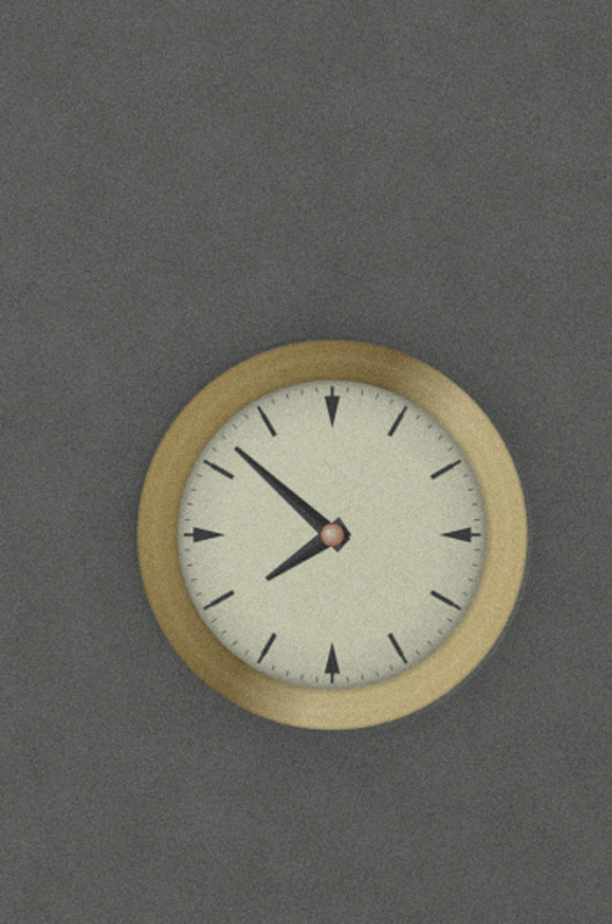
7:52
